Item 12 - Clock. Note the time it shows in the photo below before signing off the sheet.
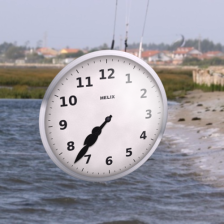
7:37
